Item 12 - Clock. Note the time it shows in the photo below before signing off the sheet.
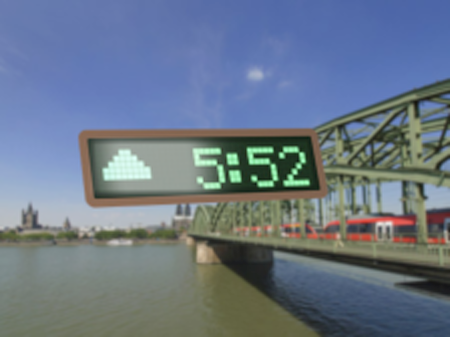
5:52
